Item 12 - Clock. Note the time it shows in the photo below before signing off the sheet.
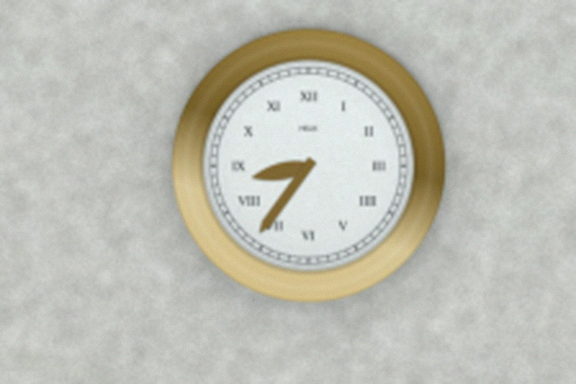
8:36
